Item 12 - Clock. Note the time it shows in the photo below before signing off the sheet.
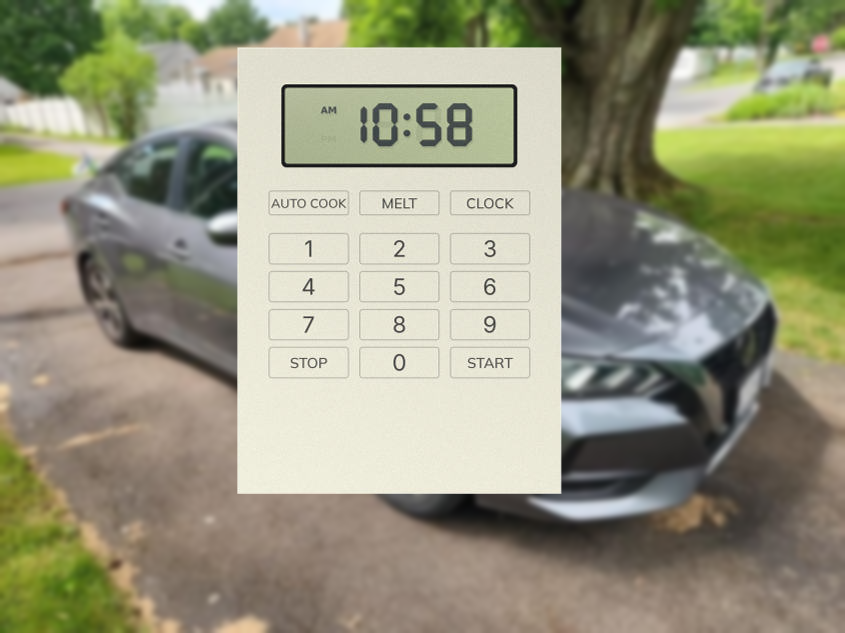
10:58
